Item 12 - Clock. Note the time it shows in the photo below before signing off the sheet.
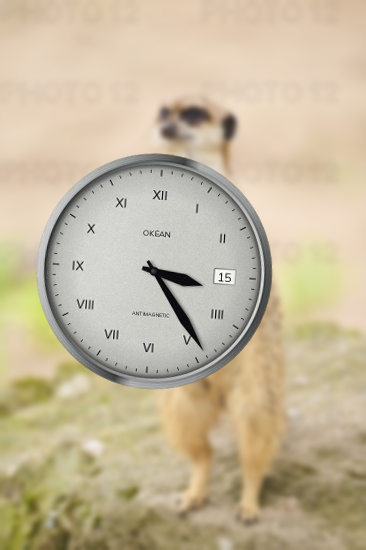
3:24
